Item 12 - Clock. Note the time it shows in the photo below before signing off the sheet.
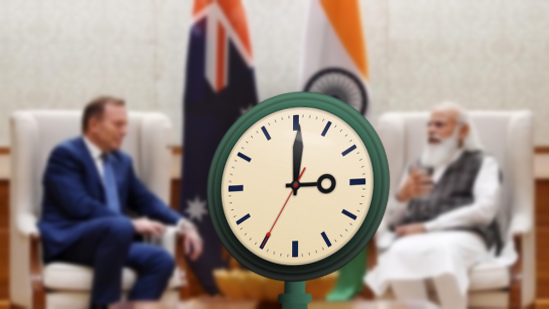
3:00:35
